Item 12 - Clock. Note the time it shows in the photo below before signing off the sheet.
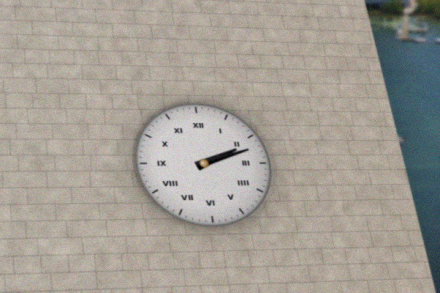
2:12
